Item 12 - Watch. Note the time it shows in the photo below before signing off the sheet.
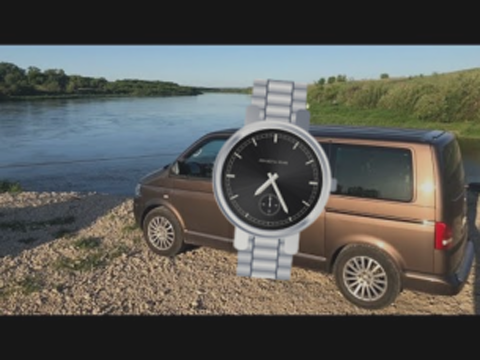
7:25
